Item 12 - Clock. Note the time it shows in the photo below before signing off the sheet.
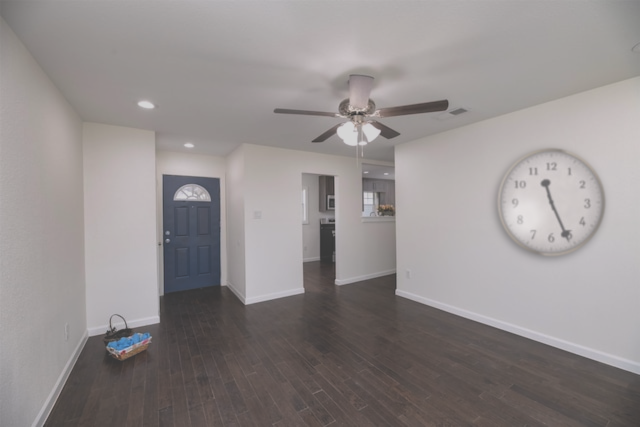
11:26
